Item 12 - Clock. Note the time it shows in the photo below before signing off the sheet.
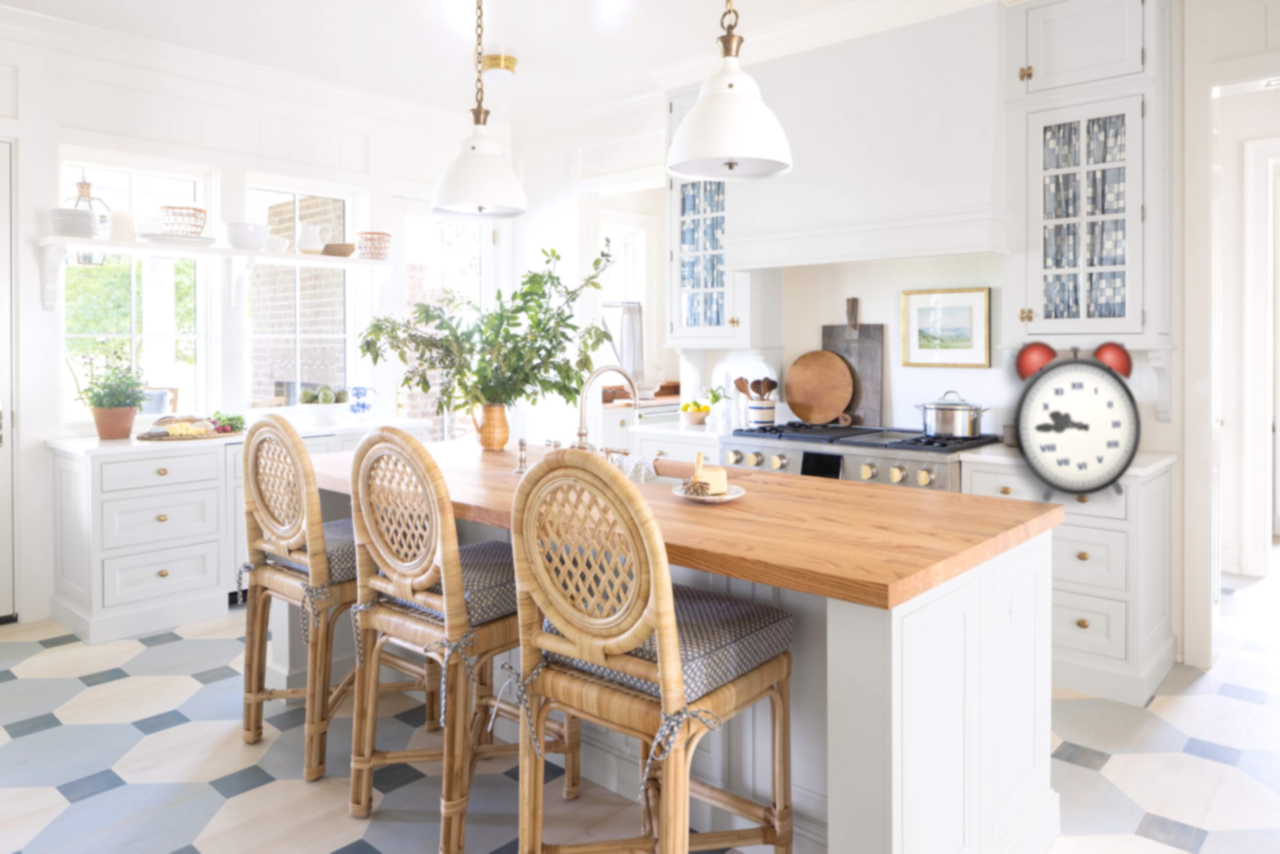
9:45
